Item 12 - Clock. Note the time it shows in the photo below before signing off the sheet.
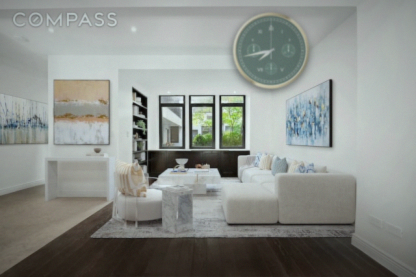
7:43
